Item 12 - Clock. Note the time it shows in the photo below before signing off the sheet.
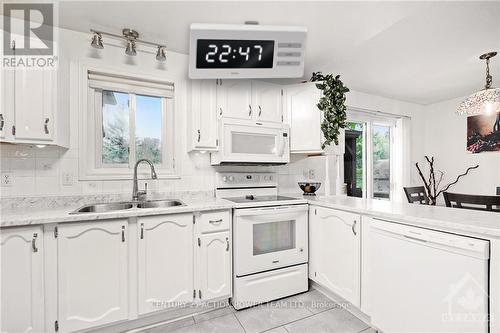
22:47
